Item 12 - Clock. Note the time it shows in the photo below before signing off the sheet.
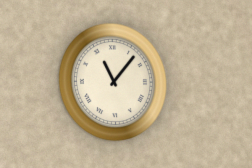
11:07
